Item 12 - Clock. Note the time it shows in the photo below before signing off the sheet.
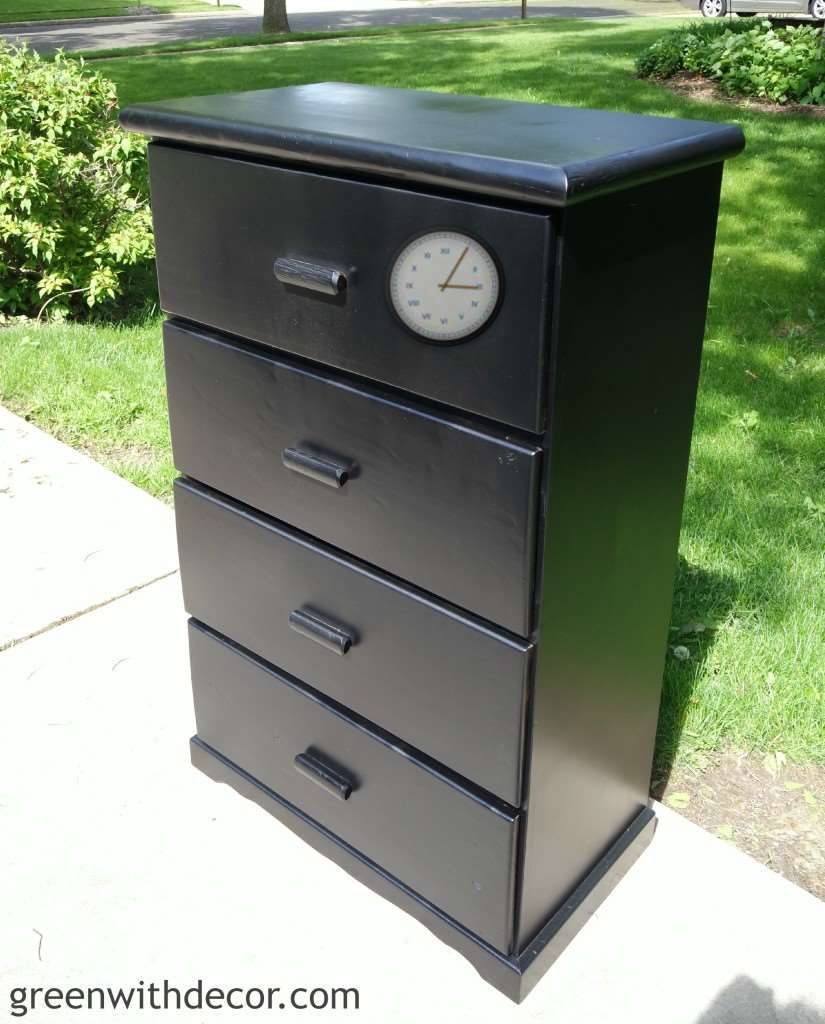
3:05
